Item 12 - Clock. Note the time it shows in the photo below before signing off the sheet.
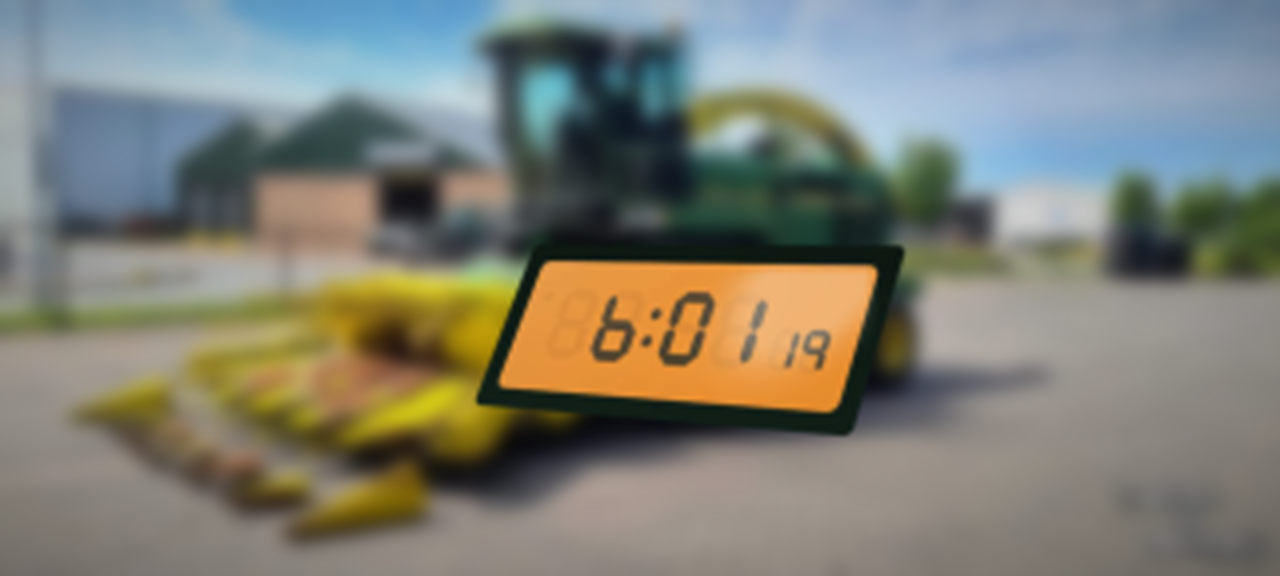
6:01:19
